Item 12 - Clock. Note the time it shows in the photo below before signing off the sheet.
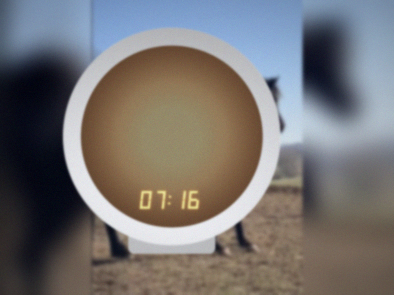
7:16
